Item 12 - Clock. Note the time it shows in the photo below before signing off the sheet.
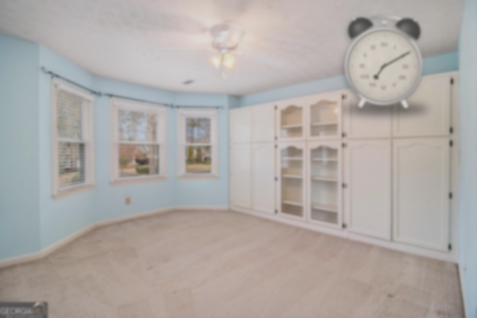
7:10
